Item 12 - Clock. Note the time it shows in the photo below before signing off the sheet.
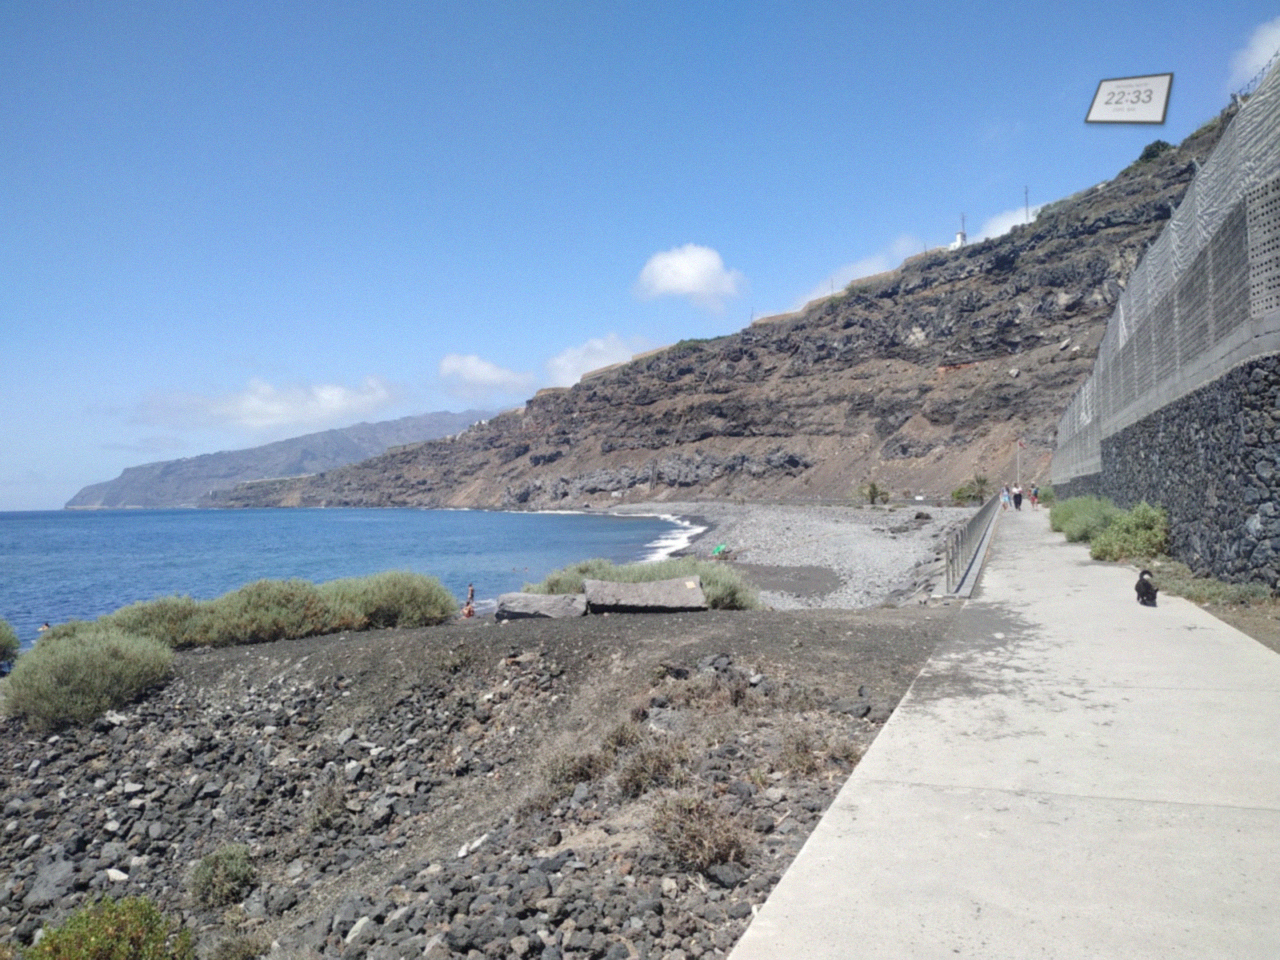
22:33
